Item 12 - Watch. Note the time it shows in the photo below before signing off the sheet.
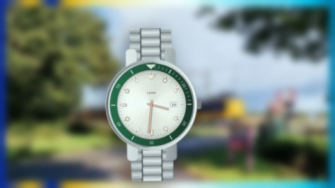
3:31
